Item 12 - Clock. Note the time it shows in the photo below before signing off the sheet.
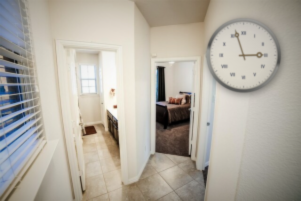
2:57
